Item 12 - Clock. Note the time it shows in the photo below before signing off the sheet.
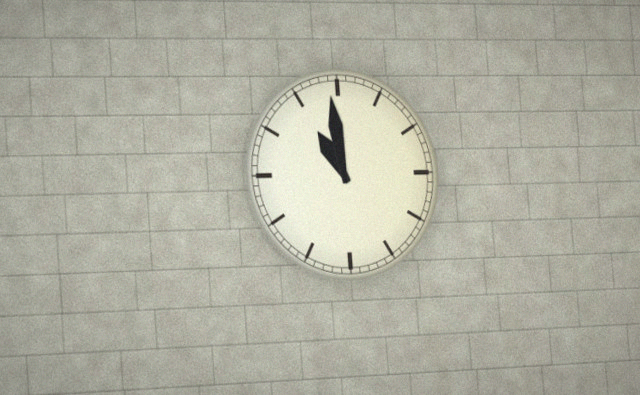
10:59
